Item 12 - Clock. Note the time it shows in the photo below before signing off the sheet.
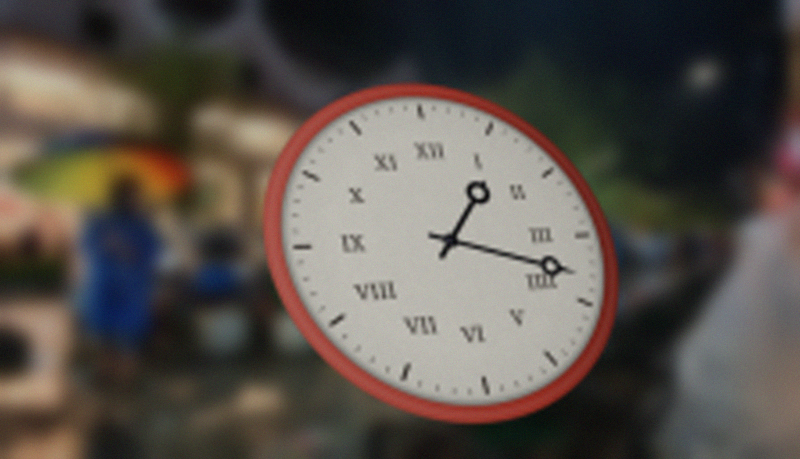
1:18
